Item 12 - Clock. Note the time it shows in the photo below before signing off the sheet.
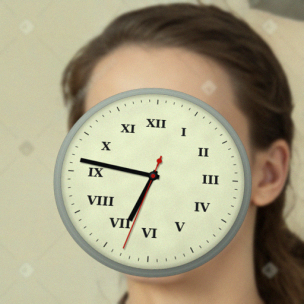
6:46:33
